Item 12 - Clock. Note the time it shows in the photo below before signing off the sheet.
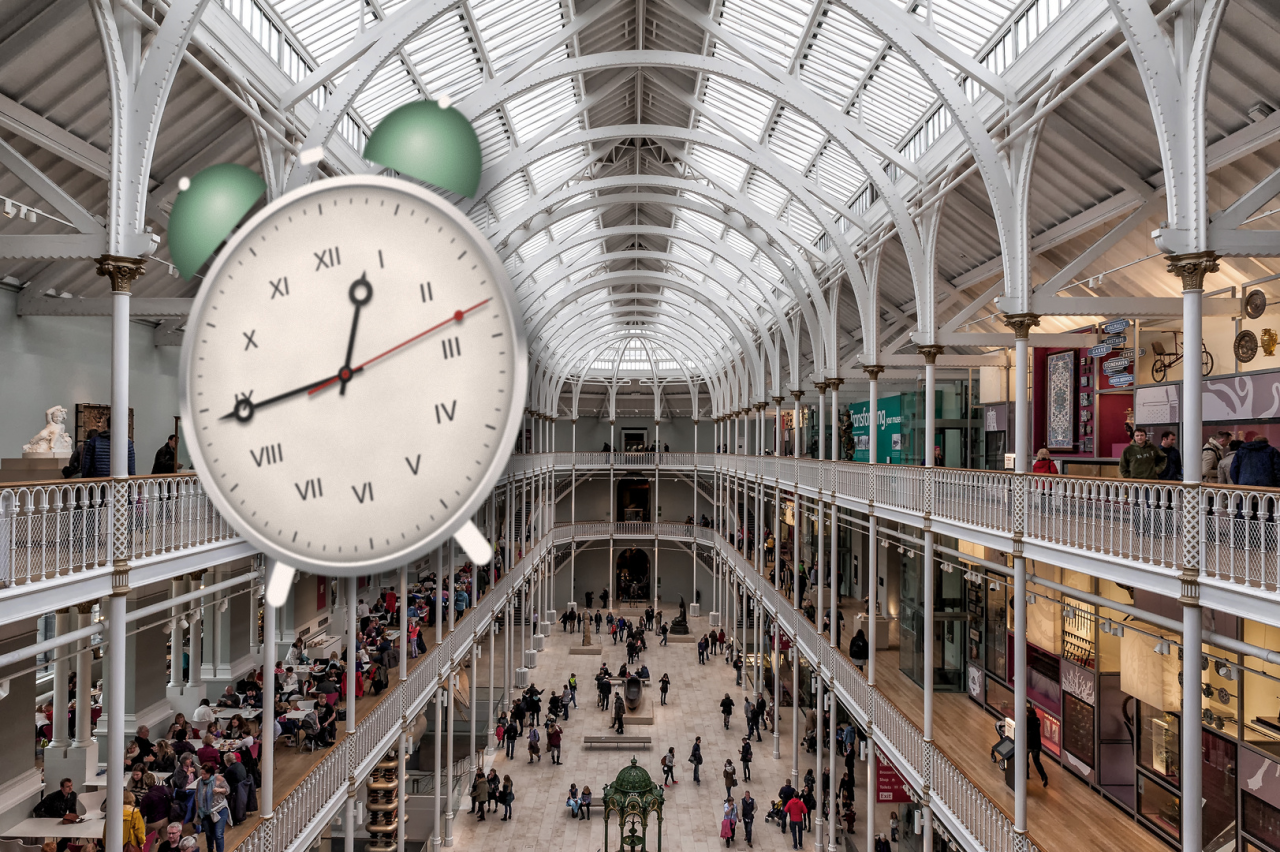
12:44:13
